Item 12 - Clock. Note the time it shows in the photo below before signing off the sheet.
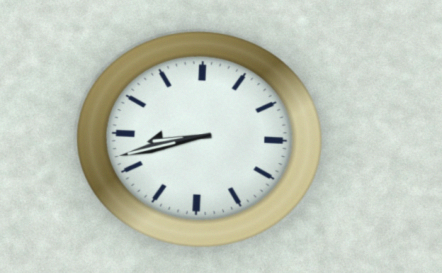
8:42
